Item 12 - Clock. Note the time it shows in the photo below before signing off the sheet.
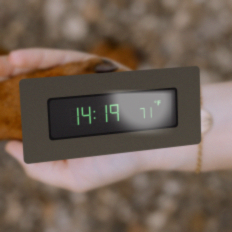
14:19
